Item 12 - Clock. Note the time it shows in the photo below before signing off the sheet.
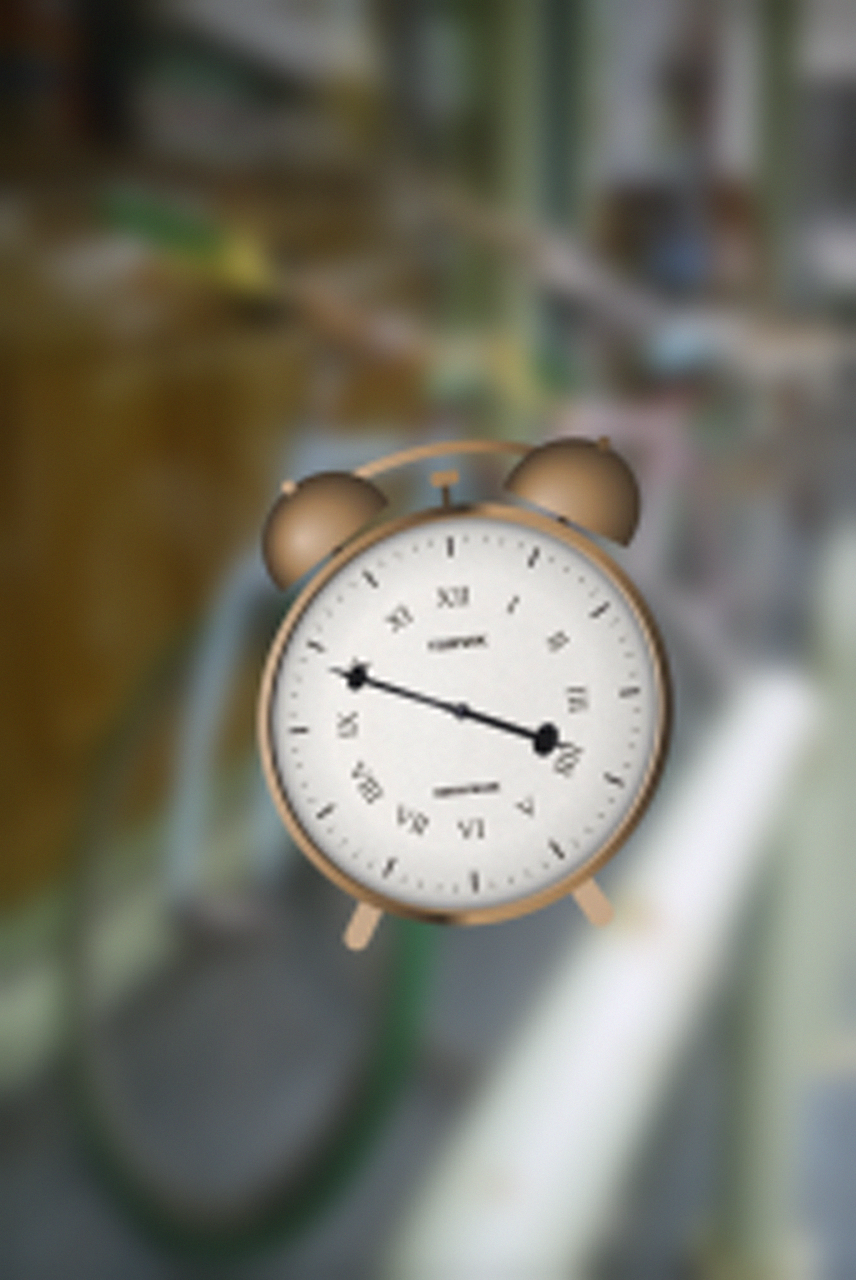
3:49
